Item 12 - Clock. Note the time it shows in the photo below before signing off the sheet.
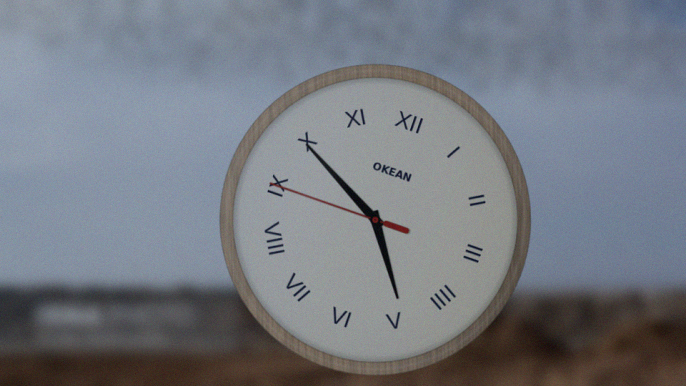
4:49:45
